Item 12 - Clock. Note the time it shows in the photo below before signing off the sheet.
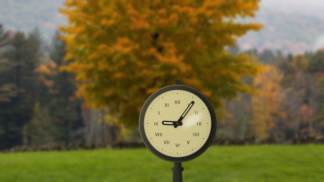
9:06
